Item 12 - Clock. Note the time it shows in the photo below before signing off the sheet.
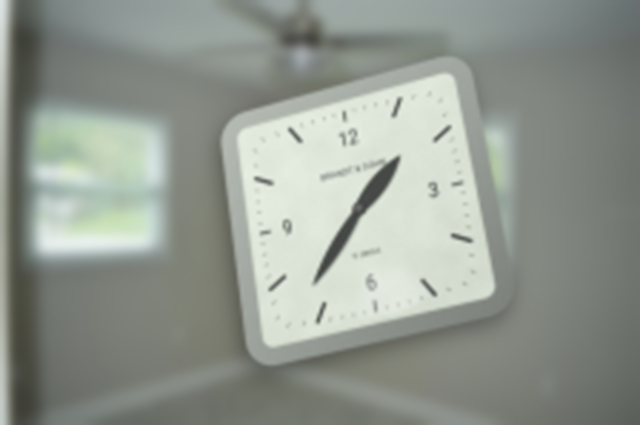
1:37
